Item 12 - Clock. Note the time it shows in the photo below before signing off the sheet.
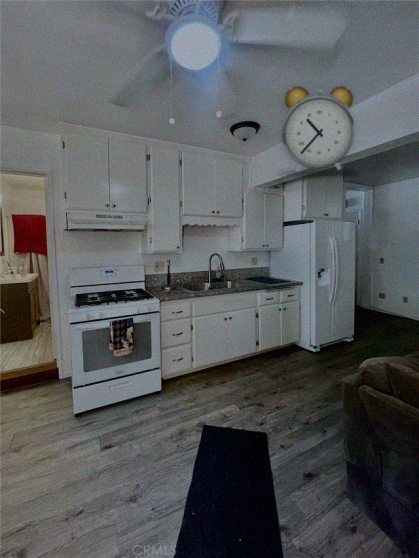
10:37
